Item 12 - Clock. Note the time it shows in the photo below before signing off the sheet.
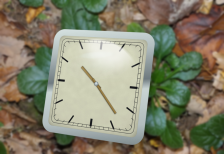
10:23
